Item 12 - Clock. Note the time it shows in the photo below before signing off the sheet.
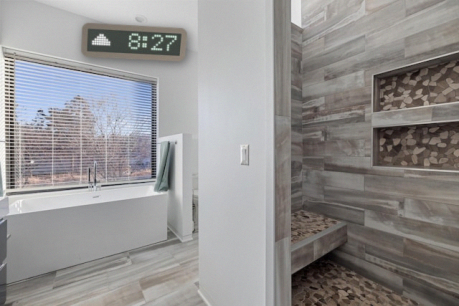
8:27
